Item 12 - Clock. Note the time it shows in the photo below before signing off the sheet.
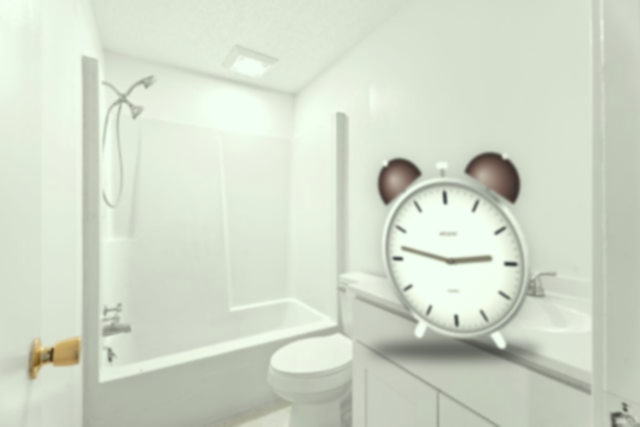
2:47
